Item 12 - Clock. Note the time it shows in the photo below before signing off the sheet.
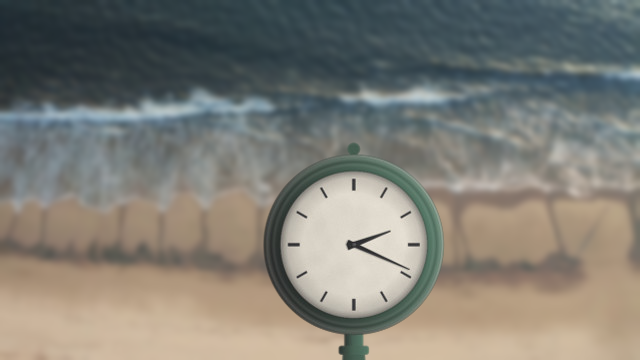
2:19
